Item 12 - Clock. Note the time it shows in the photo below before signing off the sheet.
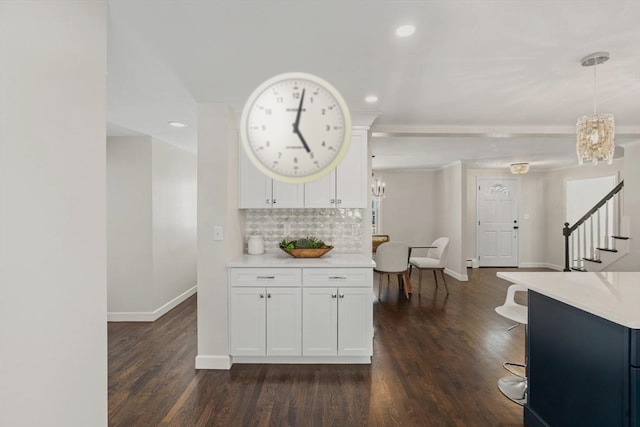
5:02
